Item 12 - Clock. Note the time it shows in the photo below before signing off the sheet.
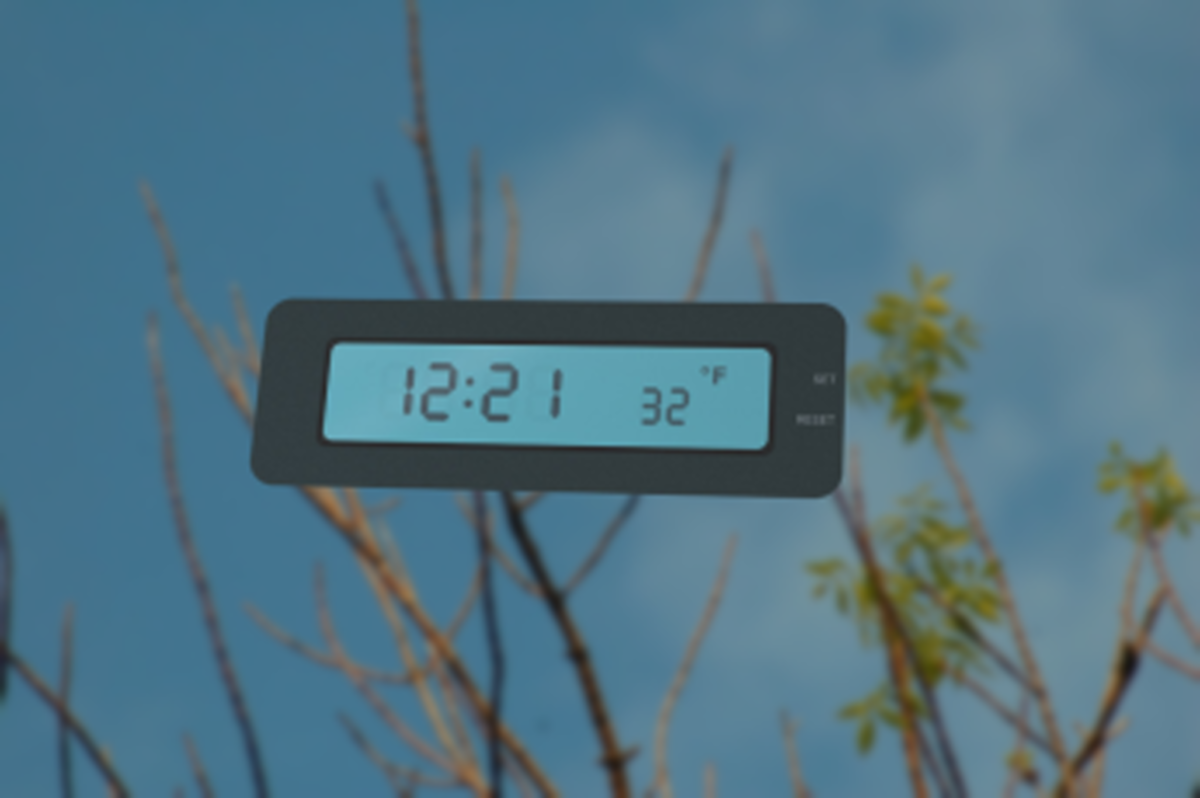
12:21
